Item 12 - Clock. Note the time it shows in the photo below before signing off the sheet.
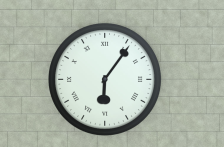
6:06
